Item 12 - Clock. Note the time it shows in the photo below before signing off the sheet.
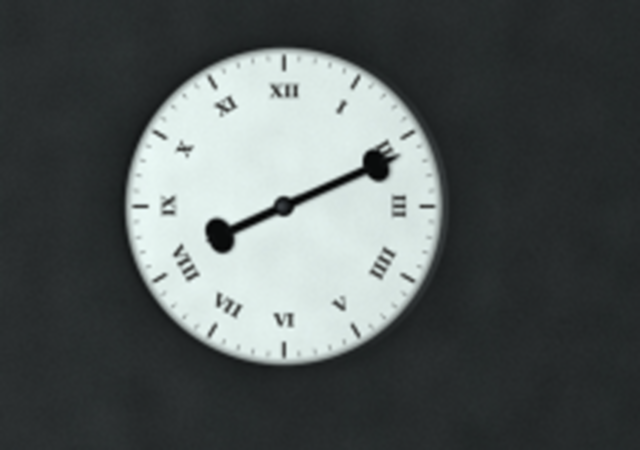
8:11
